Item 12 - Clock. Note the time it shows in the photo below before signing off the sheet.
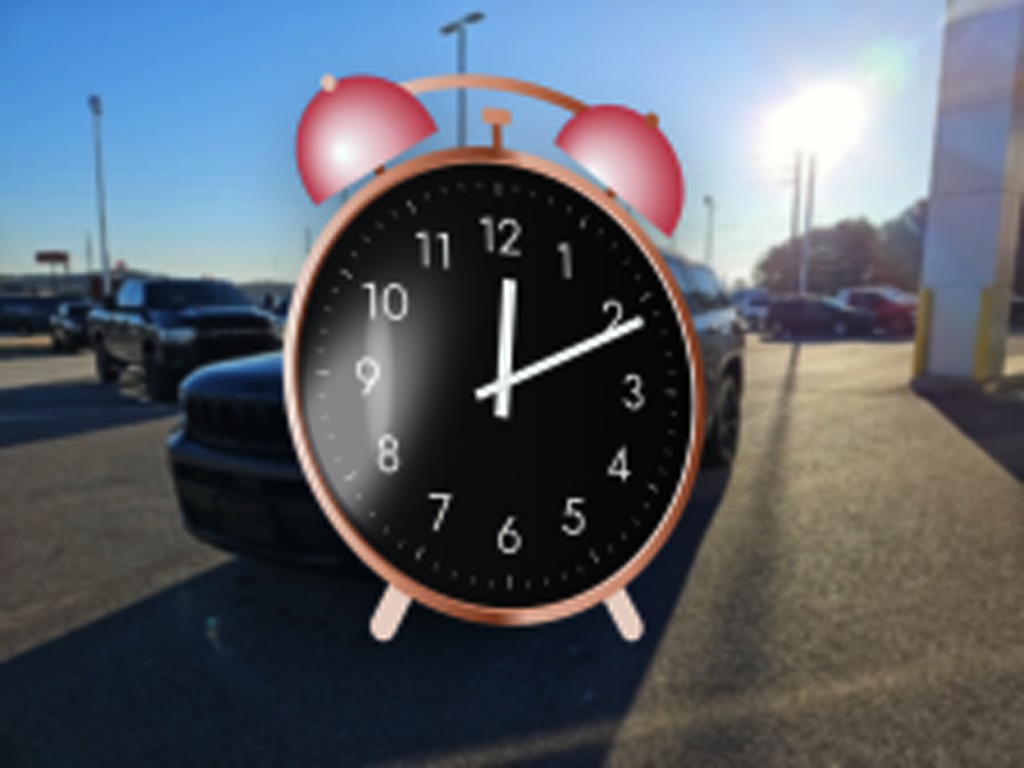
12:11
